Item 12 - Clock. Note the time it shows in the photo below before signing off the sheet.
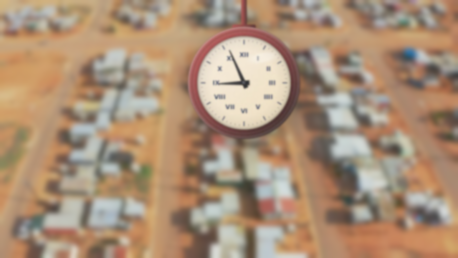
8:56
